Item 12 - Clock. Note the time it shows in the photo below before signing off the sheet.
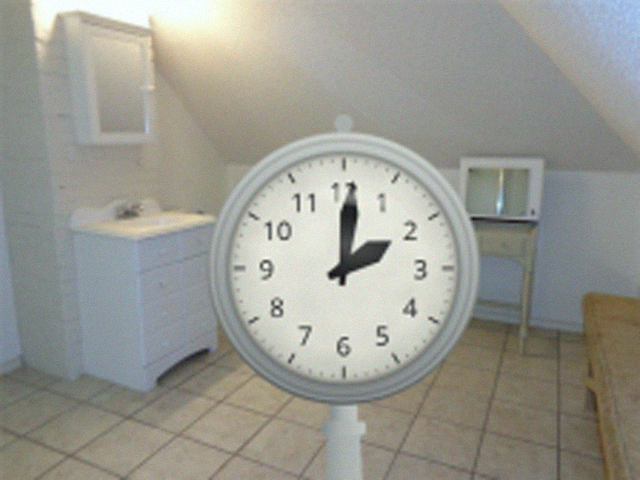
2:01
